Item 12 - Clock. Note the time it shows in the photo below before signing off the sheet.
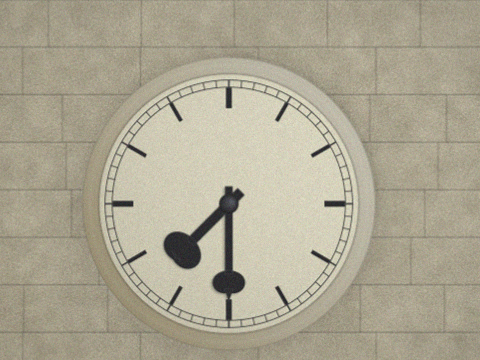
7:30
